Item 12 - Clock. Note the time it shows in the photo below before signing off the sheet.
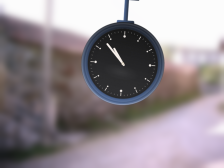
10:53
